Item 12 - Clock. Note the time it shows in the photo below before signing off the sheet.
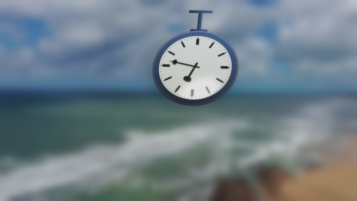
6:47
